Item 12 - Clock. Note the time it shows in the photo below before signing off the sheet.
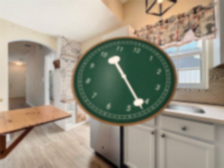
10:22
